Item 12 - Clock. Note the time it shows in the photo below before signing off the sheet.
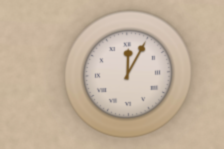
12:05
